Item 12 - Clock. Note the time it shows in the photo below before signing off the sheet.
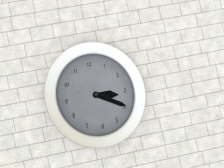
3:20
